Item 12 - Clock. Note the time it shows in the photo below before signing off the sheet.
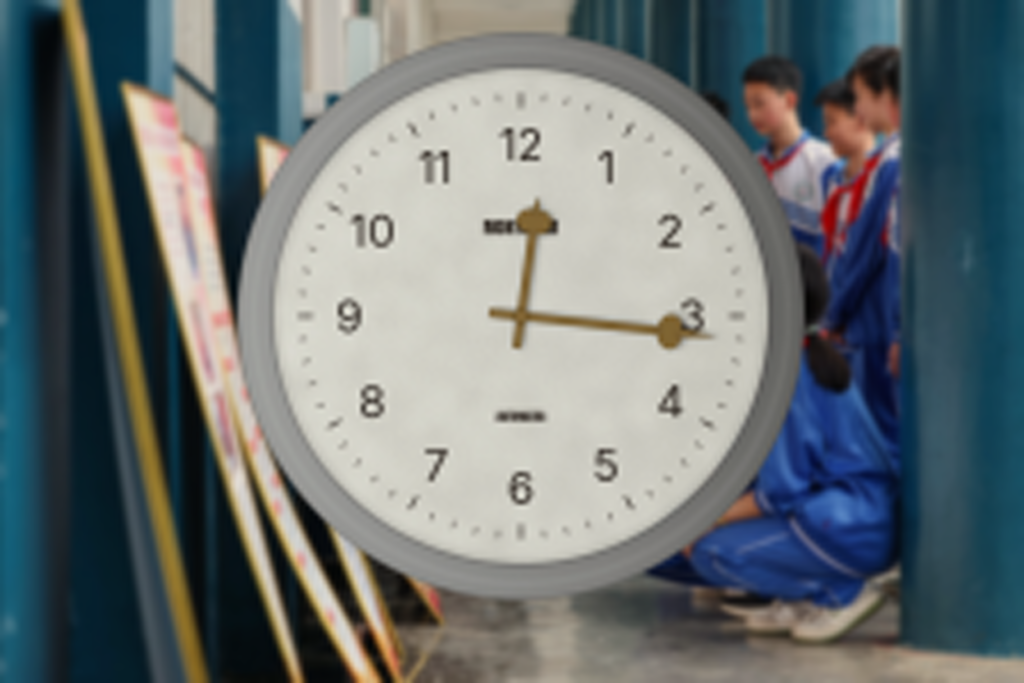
12:16
